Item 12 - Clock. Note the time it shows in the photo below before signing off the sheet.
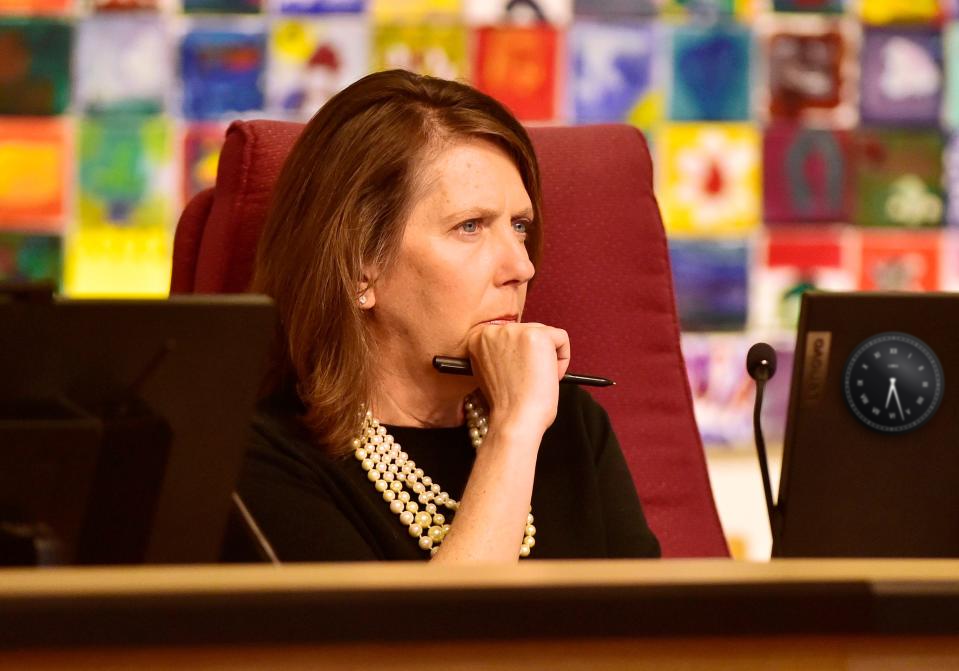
6:27
